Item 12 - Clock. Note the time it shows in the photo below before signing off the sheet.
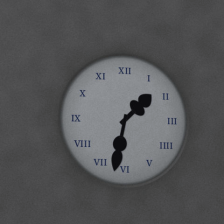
1:32
